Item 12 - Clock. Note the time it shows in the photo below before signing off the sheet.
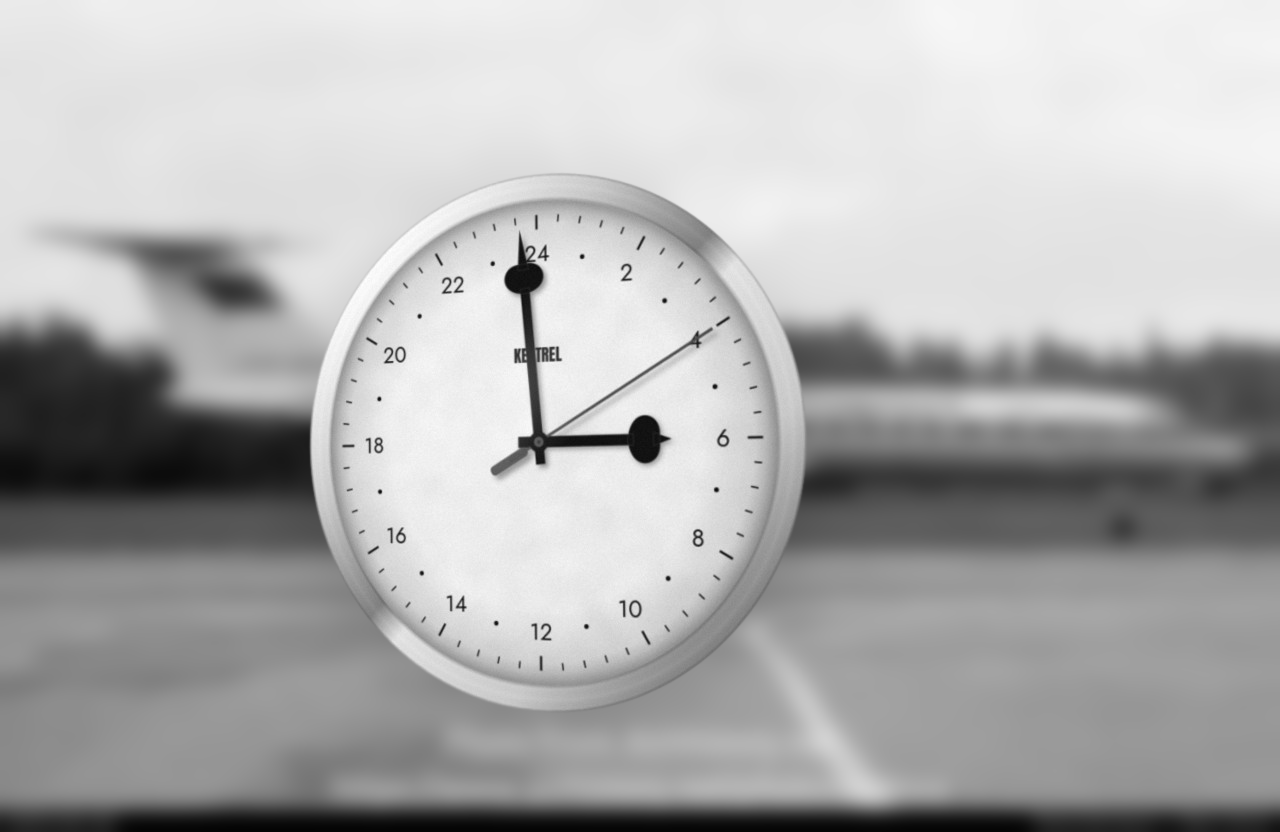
5:59:10
